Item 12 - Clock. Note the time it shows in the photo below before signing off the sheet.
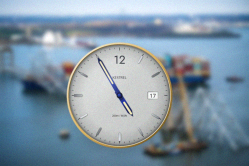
4:55
